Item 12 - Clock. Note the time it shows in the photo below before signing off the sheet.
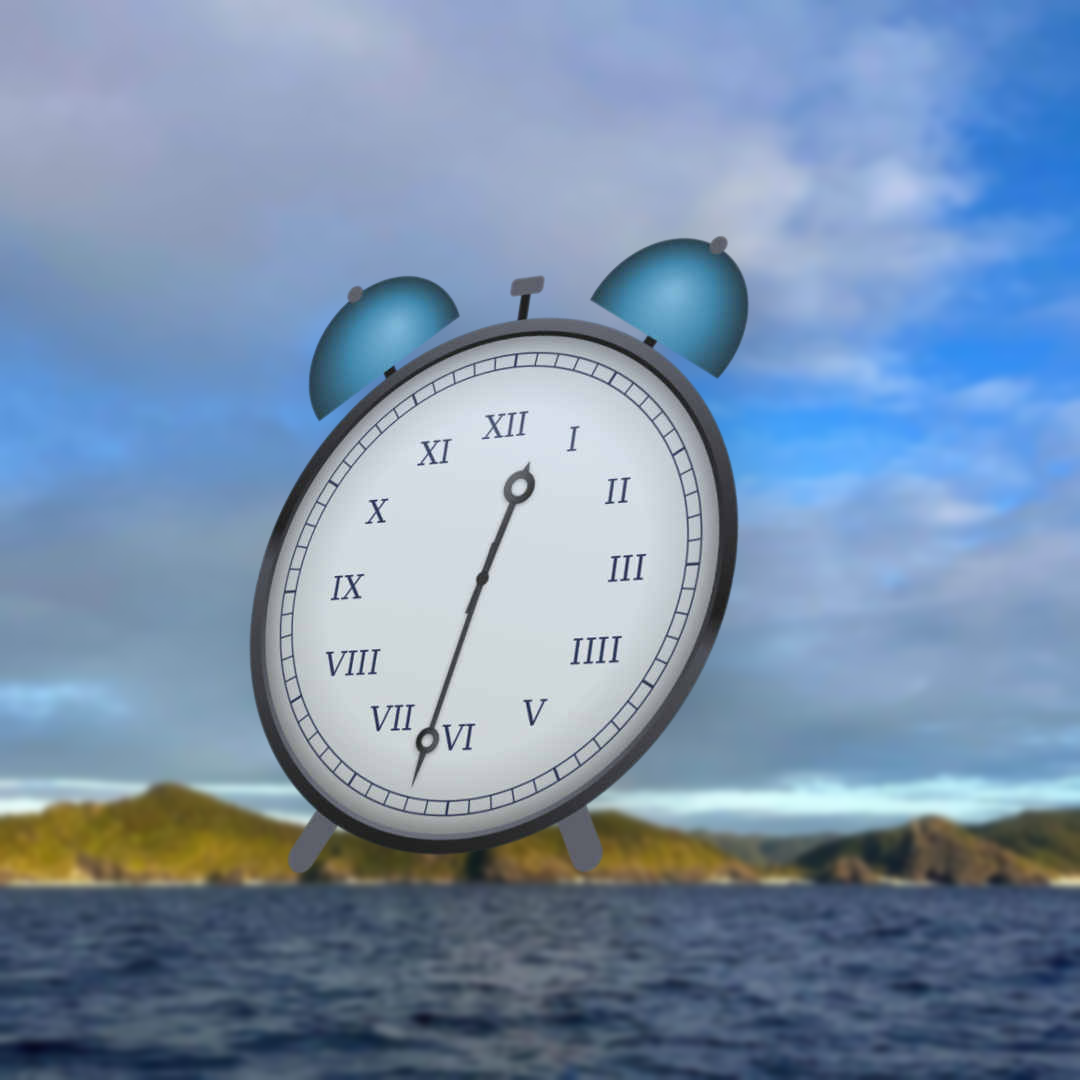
12:32
